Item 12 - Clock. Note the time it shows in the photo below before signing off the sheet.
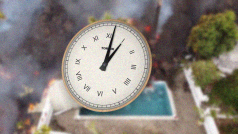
1:01
